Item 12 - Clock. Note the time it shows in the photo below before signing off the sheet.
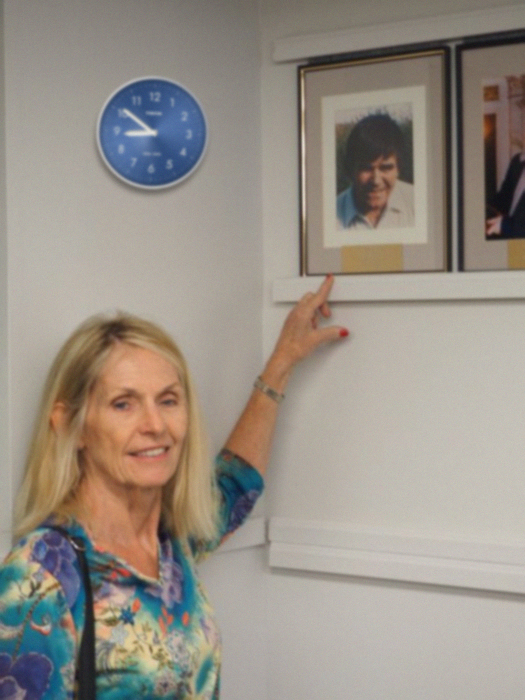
8:51
